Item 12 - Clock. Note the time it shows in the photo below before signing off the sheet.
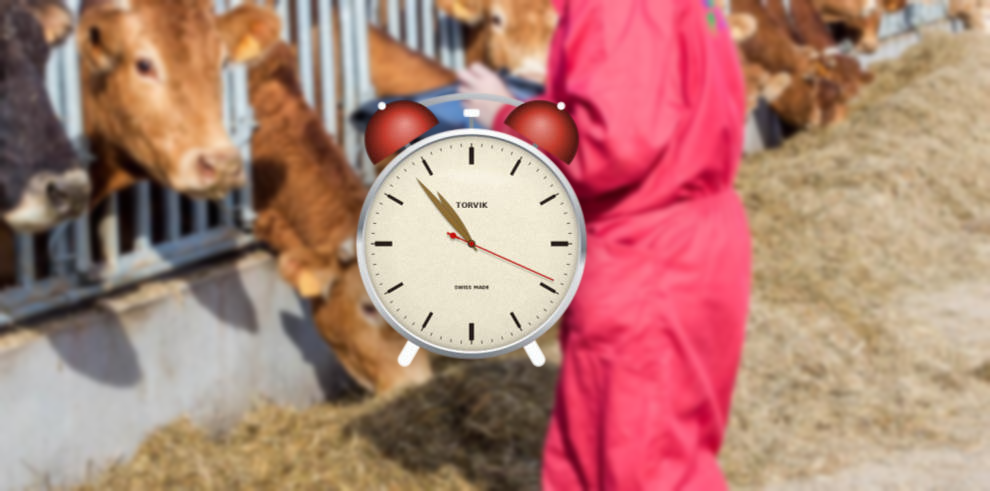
10:53:19
